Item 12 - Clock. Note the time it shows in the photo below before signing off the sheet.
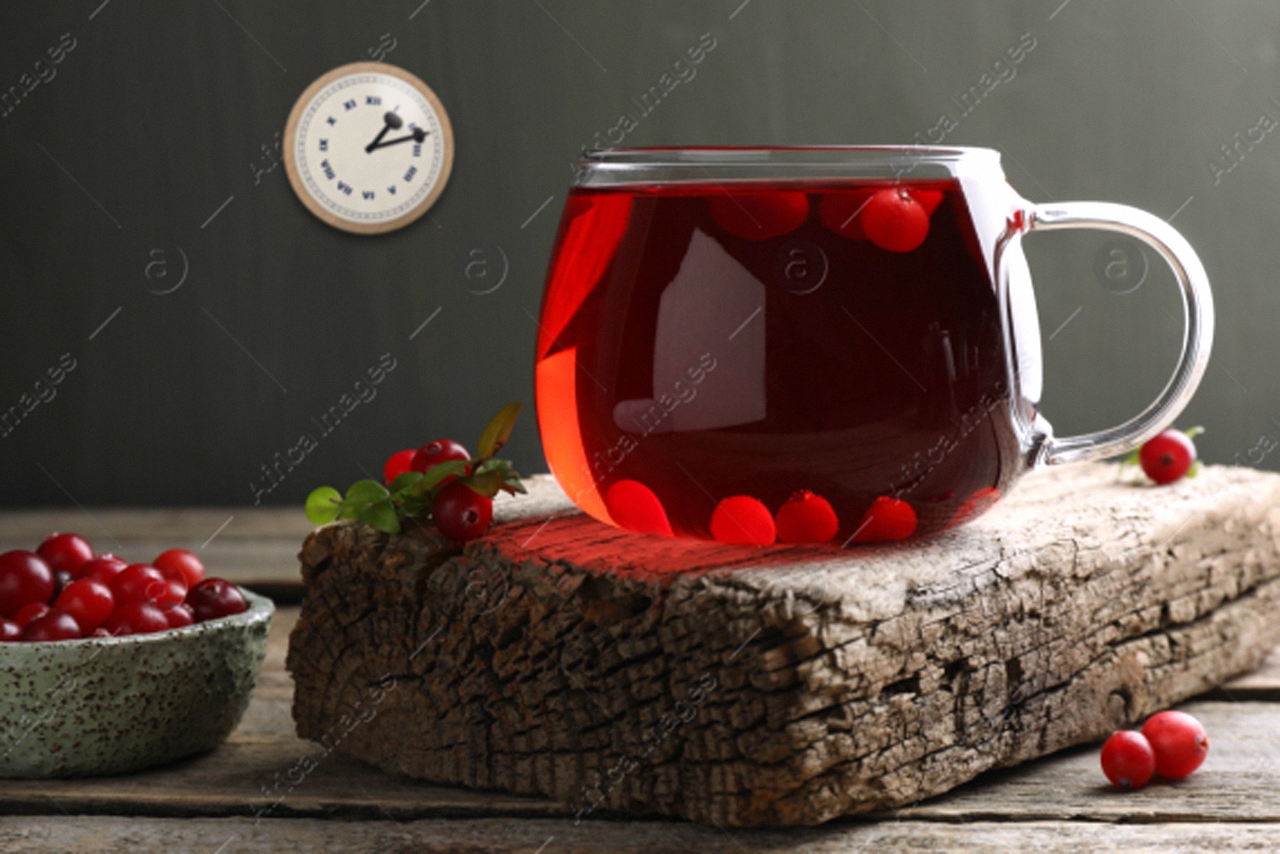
1:12
